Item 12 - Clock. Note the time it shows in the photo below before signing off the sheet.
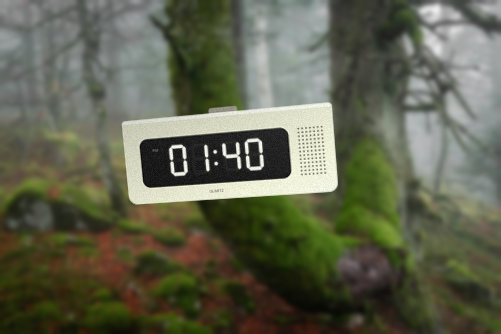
1:40
